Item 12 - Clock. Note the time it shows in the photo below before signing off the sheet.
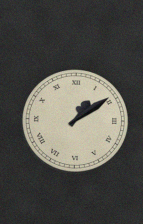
1:09
